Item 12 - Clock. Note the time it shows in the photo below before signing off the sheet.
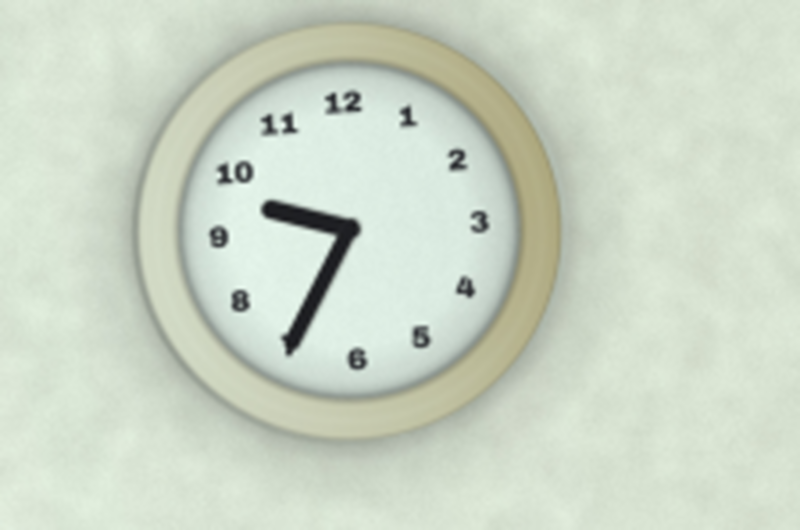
9:35
